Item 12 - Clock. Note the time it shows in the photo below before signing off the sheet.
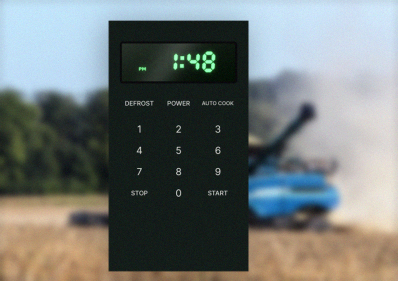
1:48
